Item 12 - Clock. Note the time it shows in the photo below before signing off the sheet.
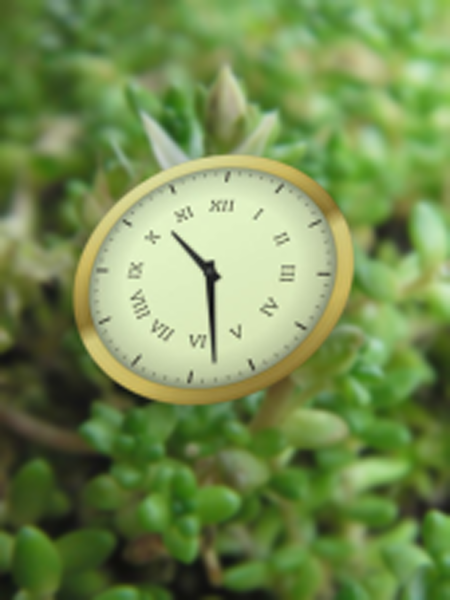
10:28
